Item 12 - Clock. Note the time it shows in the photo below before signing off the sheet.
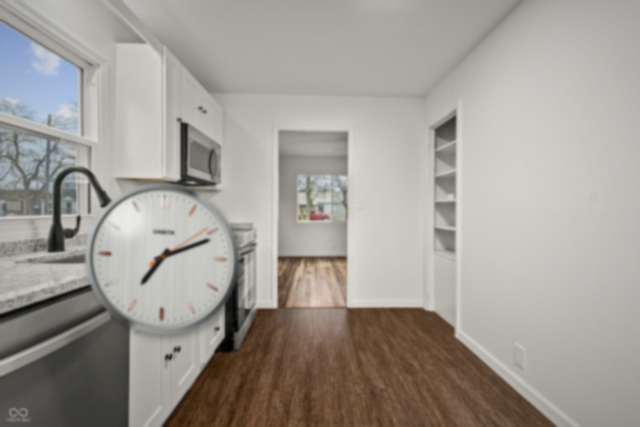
7:11:09
